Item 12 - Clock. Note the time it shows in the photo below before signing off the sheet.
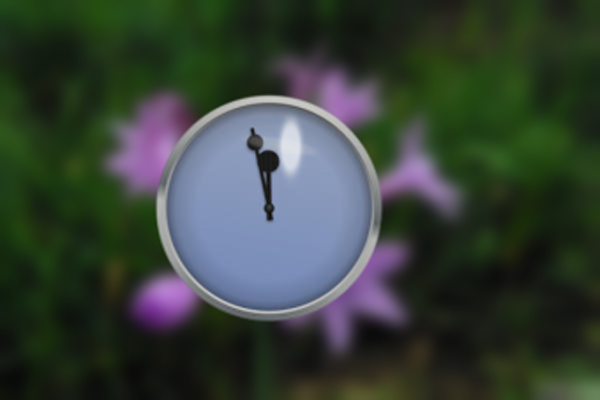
11:58
